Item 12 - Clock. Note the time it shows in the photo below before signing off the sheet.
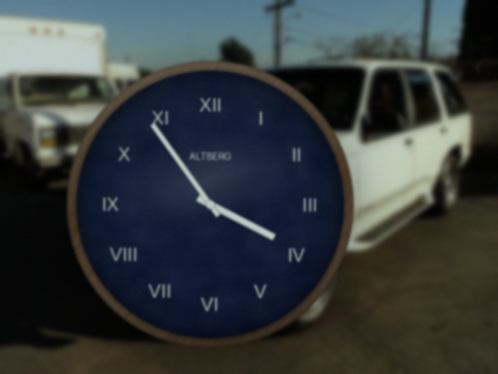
3:54
